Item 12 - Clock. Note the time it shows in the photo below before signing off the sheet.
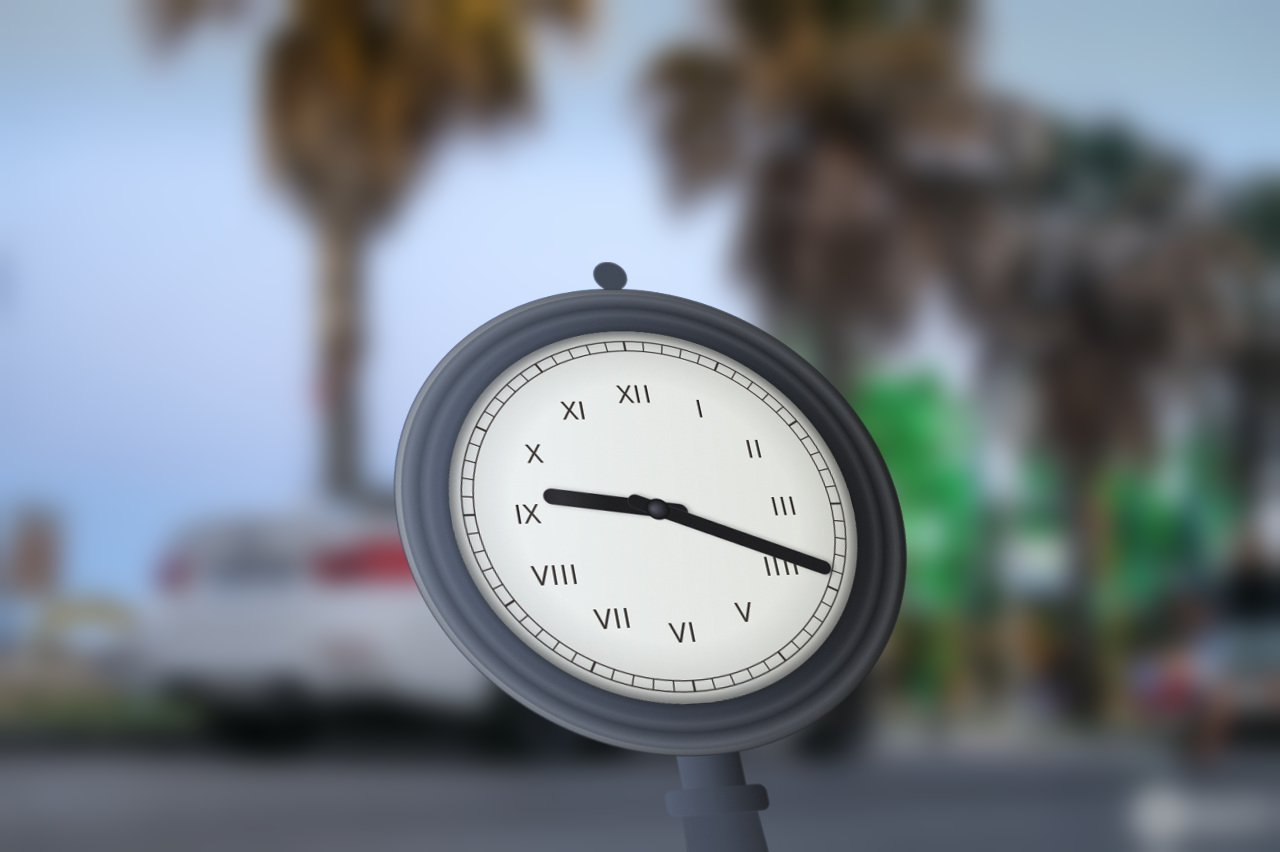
9:19
